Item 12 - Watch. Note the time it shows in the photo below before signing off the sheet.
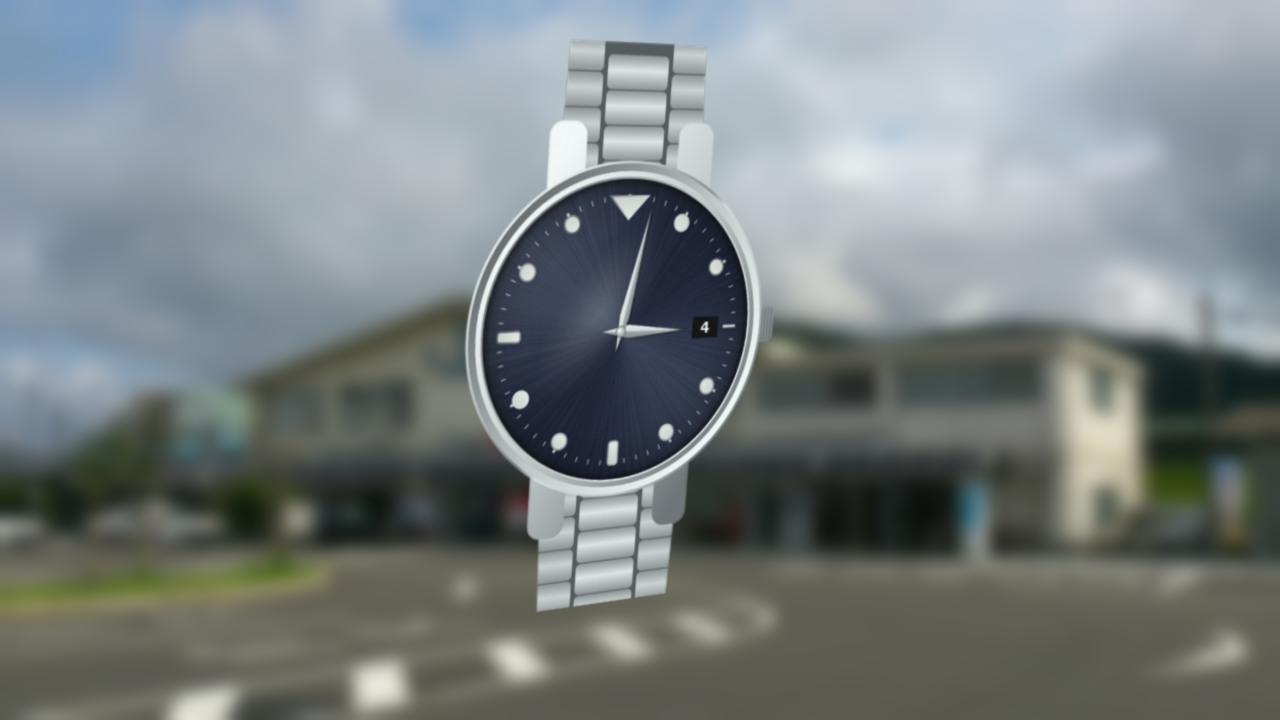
3:02
